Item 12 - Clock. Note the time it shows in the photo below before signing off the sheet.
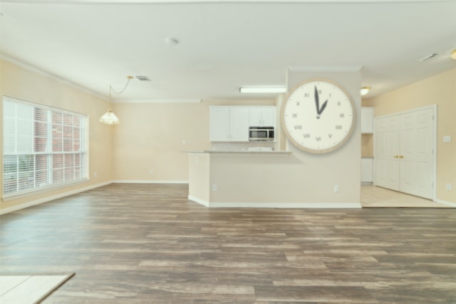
12:59
